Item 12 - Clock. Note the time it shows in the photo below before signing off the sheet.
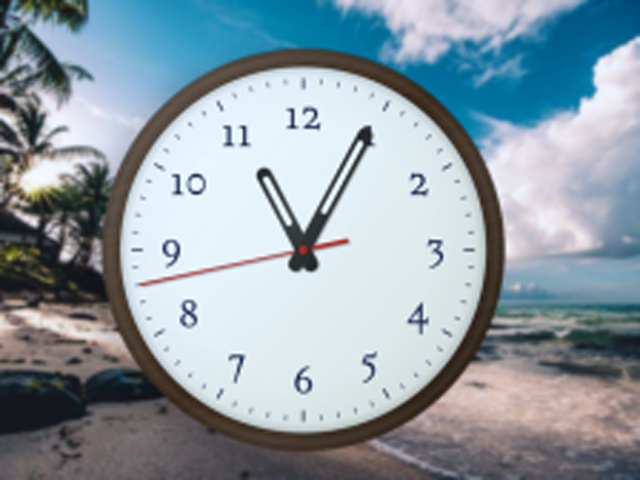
11:04:43
